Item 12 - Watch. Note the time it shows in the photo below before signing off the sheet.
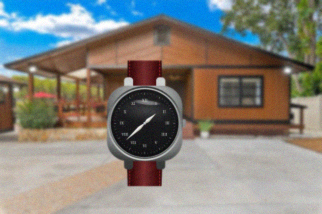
1:38
